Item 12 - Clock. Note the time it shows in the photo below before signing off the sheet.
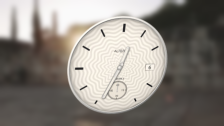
12:34
